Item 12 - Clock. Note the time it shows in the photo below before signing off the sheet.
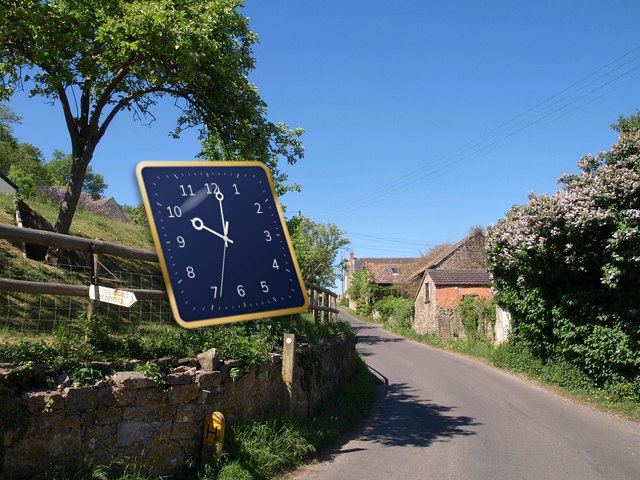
10:01:34
